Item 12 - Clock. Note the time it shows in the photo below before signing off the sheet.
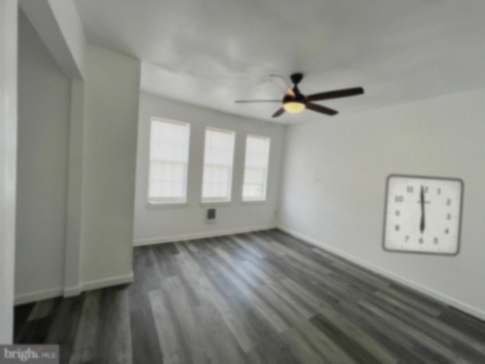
5:59
